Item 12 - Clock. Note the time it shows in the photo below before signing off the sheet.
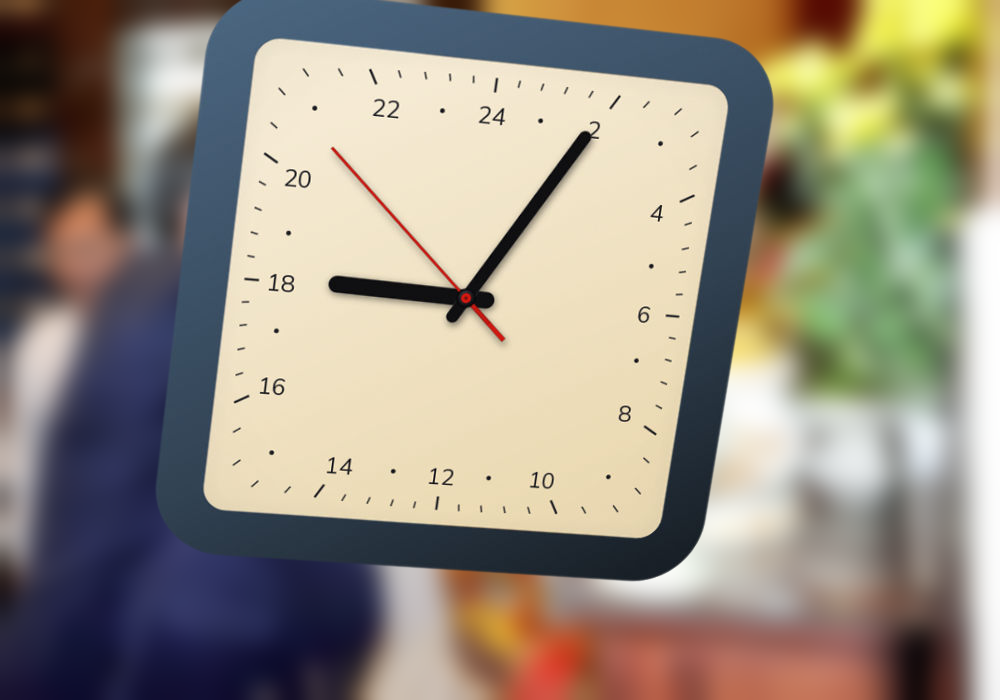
18:04:52
